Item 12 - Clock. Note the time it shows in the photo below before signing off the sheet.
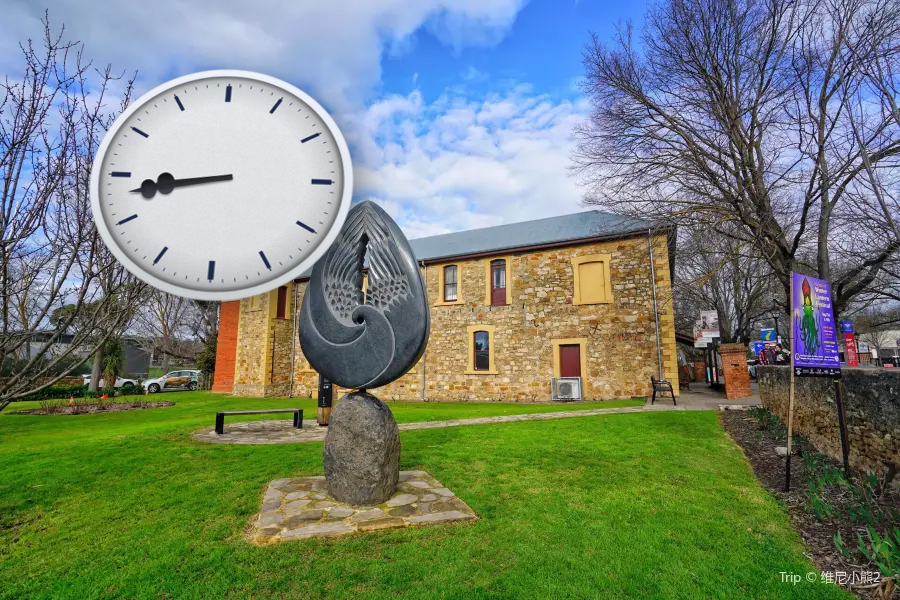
8:43
